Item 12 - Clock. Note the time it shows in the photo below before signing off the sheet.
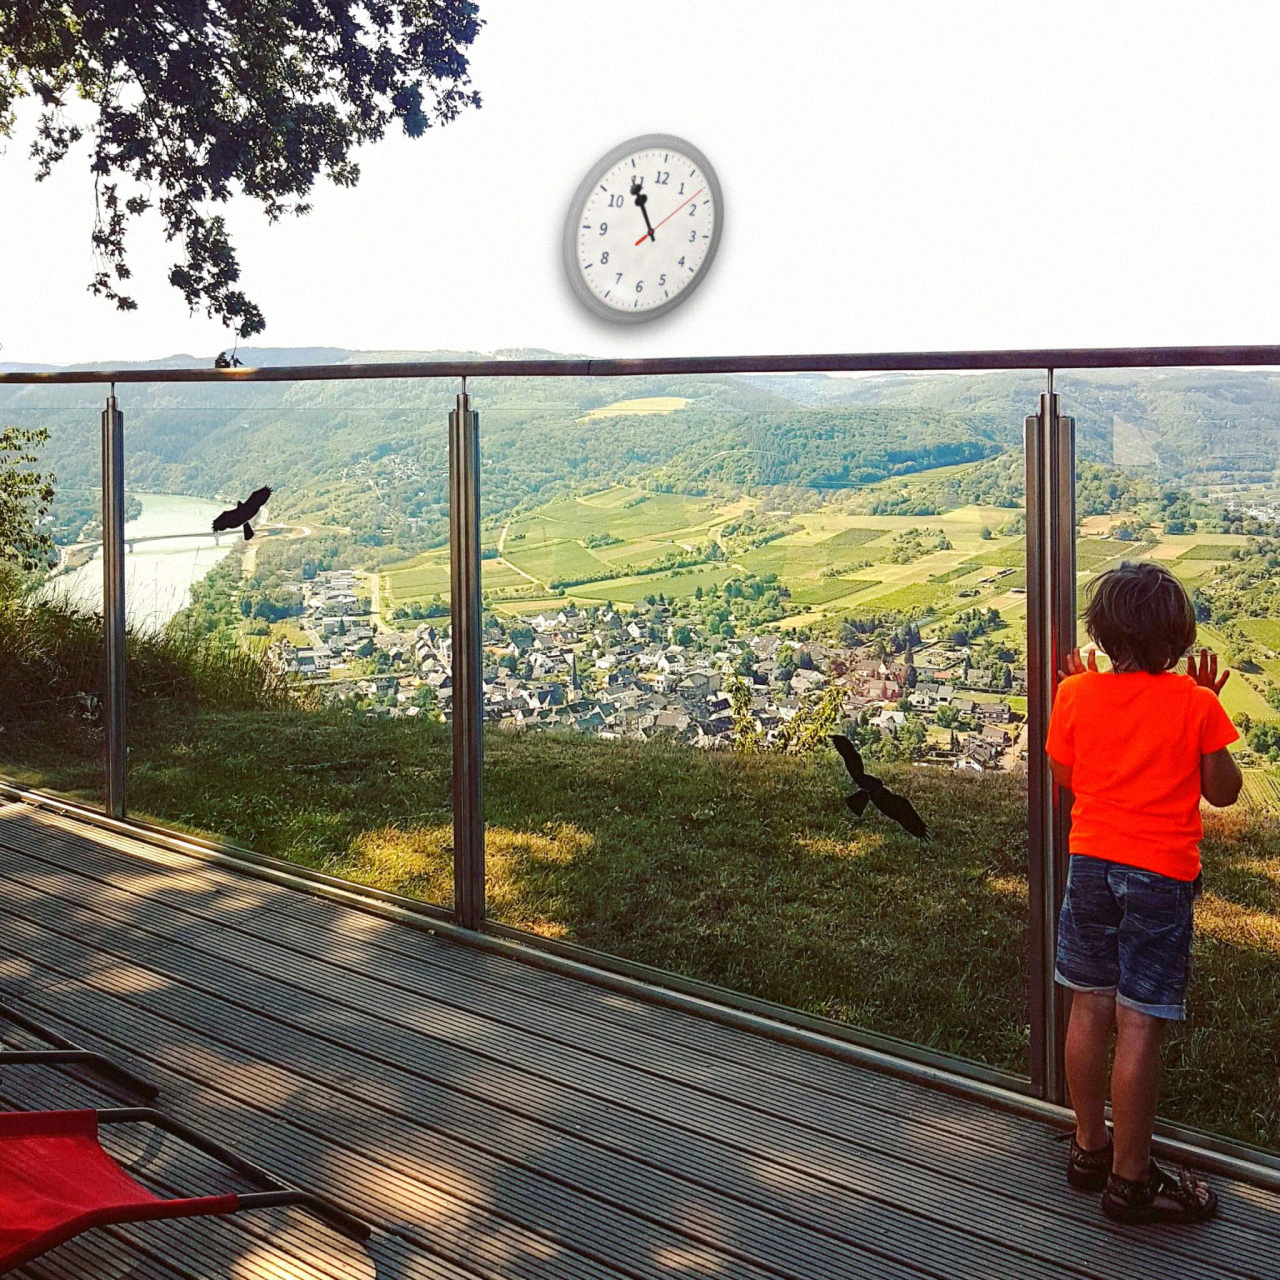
10:54:08
